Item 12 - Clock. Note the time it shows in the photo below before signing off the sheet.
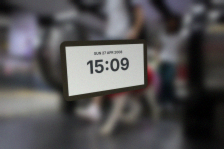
15:09
